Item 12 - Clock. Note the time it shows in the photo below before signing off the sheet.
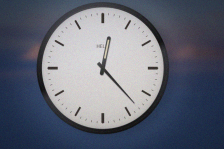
12:23
